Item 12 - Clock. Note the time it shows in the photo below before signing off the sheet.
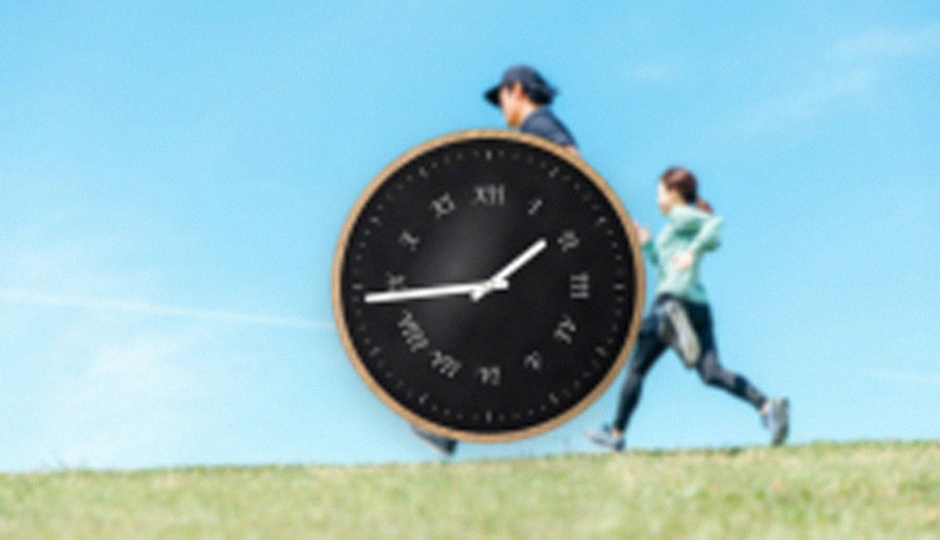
1:44
